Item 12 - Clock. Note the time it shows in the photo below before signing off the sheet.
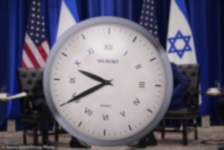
9:40
